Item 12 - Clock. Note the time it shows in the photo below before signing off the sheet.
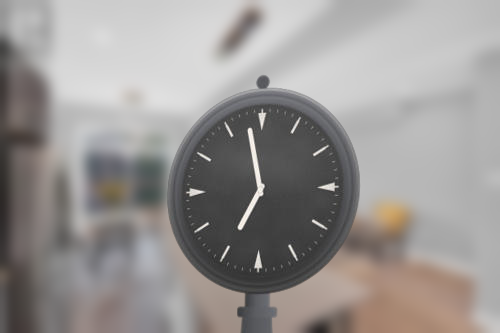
6:58
